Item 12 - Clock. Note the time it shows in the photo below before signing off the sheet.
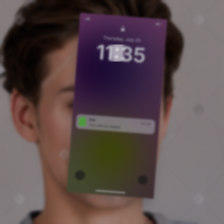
11:35
